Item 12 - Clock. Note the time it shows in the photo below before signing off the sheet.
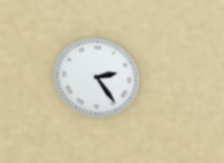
2:24
